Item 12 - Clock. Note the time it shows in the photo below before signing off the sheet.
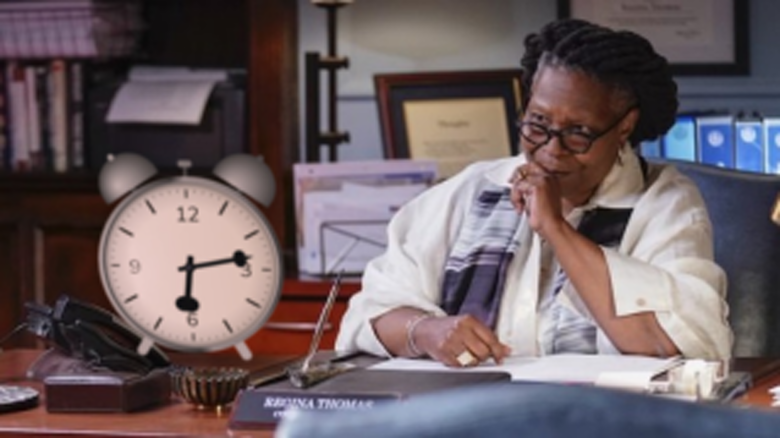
6:13
